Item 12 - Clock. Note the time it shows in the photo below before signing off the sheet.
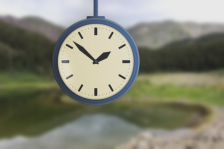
1:52
